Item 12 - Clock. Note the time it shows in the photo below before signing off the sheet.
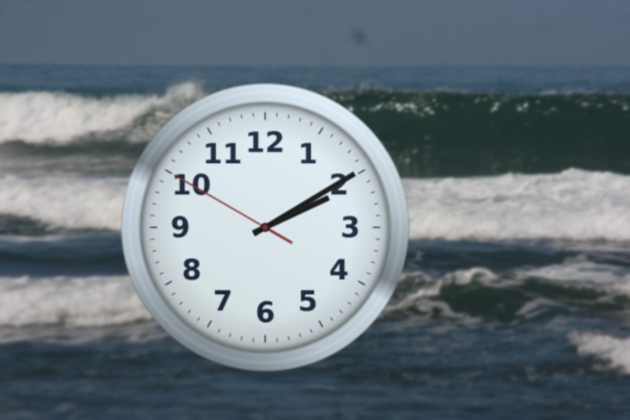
2:09:50
